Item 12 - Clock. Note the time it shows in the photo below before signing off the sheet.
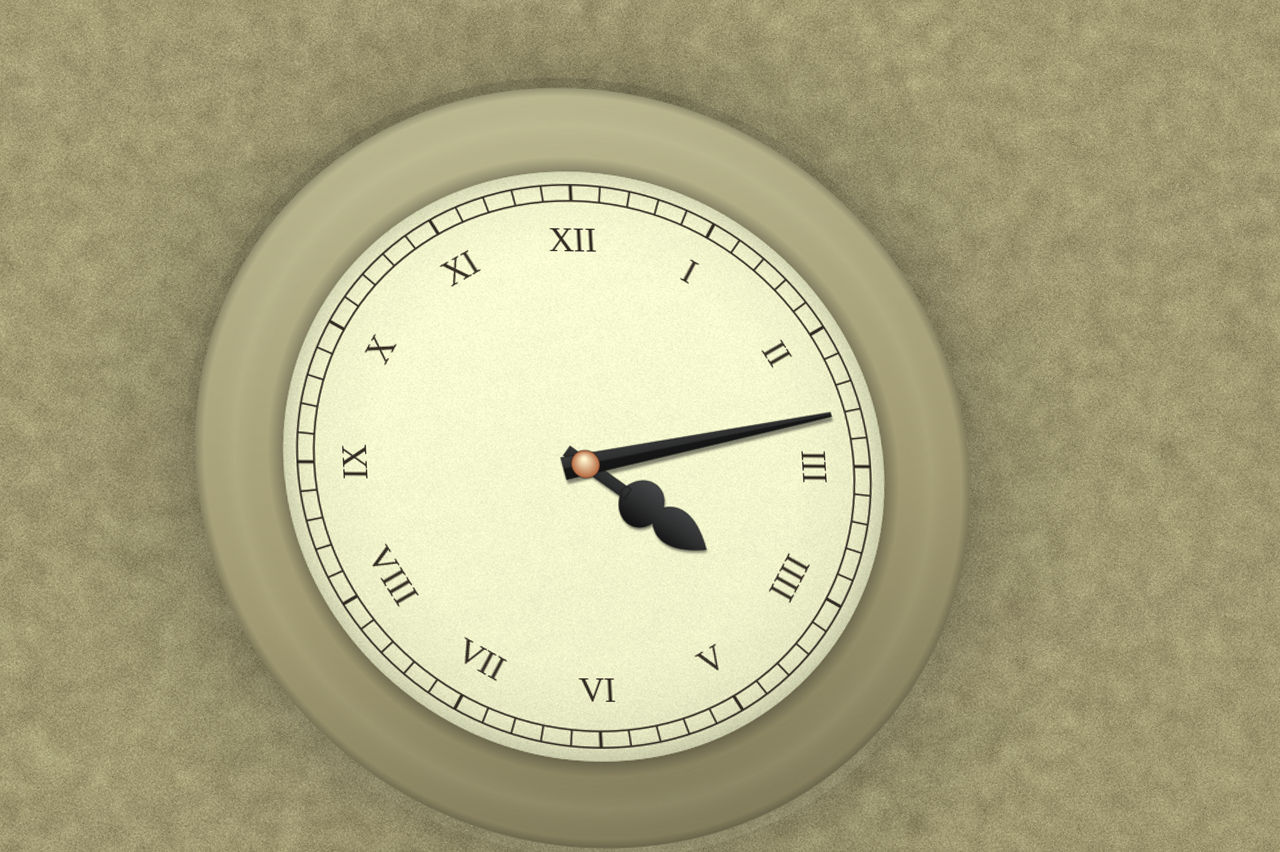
4:13
